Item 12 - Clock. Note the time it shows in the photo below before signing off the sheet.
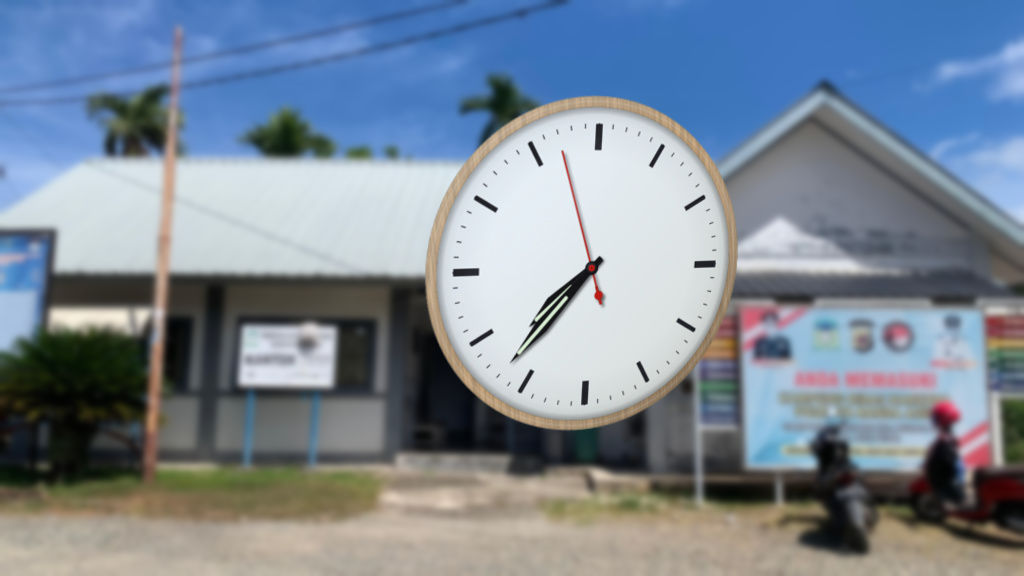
7:36:57
